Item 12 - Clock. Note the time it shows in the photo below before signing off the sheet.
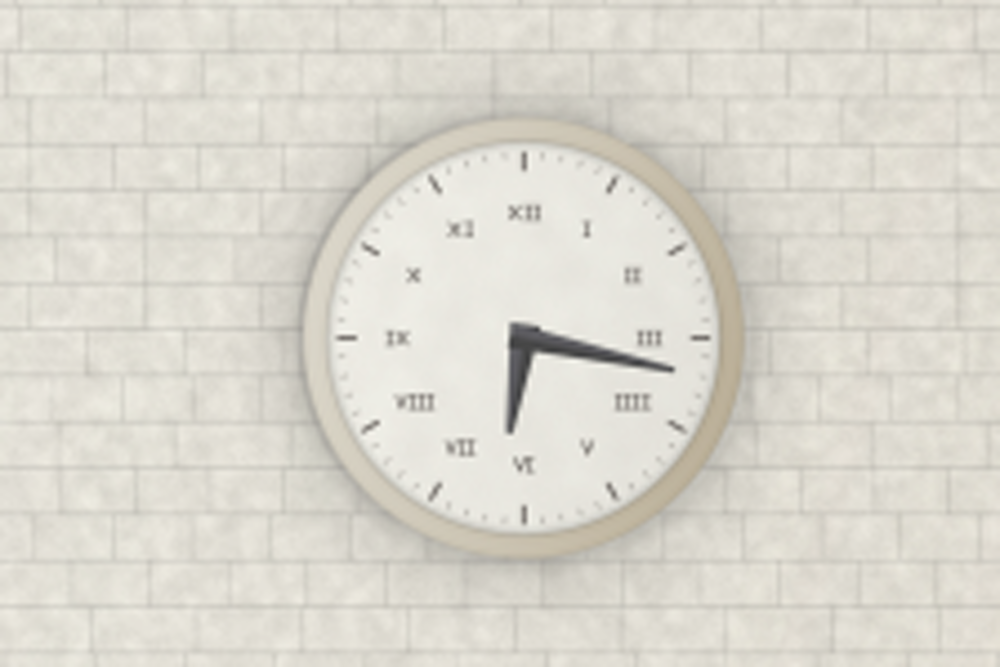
6:17
